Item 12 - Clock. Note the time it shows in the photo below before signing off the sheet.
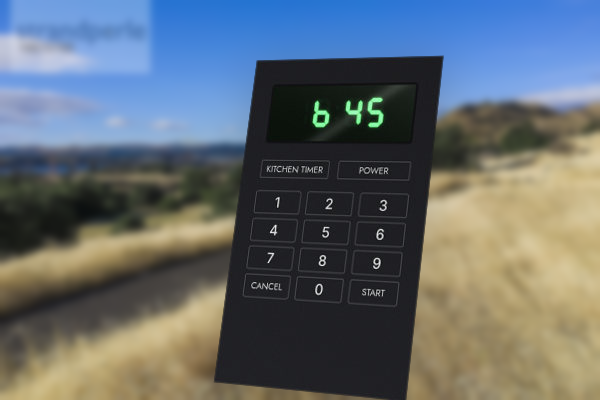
6:45
